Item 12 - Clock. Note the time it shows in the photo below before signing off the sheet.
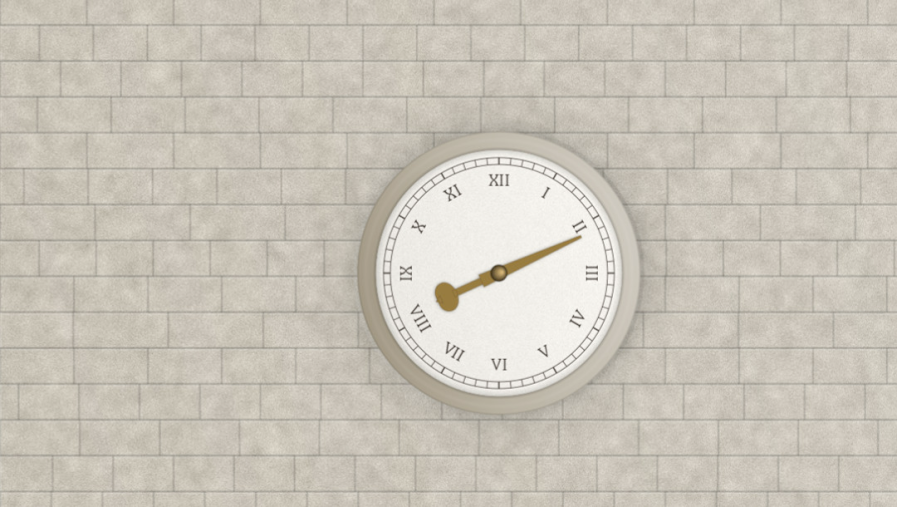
8:11
